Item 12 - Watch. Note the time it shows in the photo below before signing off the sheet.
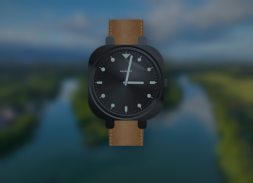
3:02
